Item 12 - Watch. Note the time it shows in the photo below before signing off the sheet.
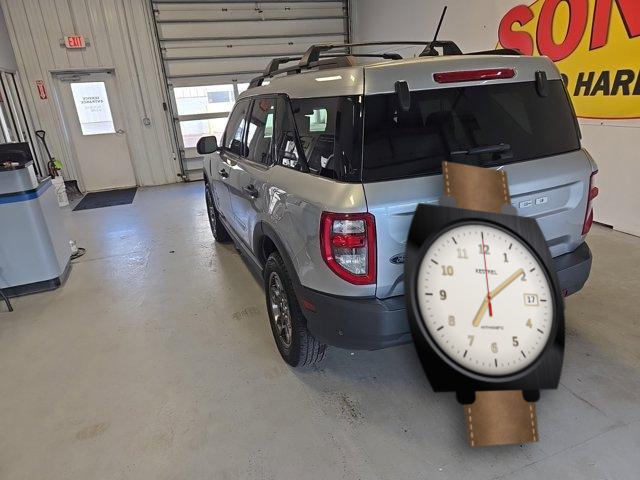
7:09:00
